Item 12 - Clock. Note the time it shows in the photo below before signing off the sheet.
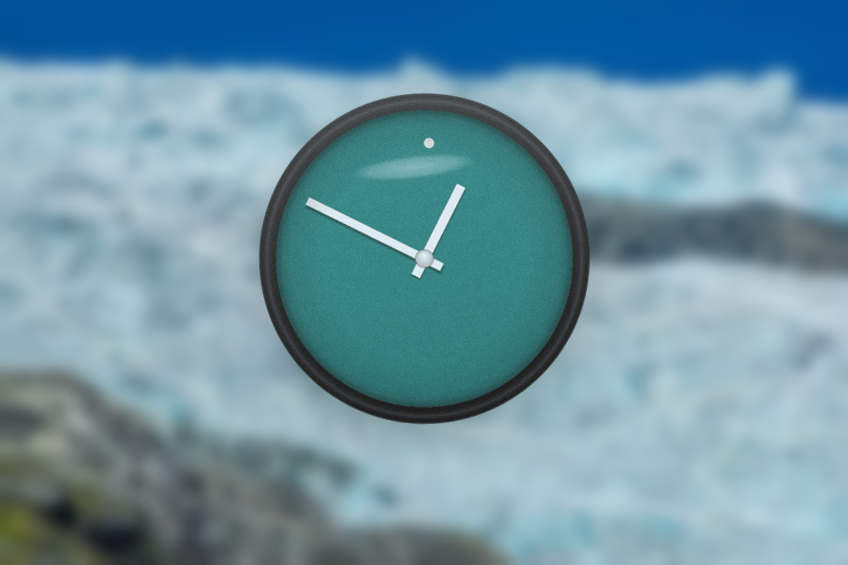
12:49
